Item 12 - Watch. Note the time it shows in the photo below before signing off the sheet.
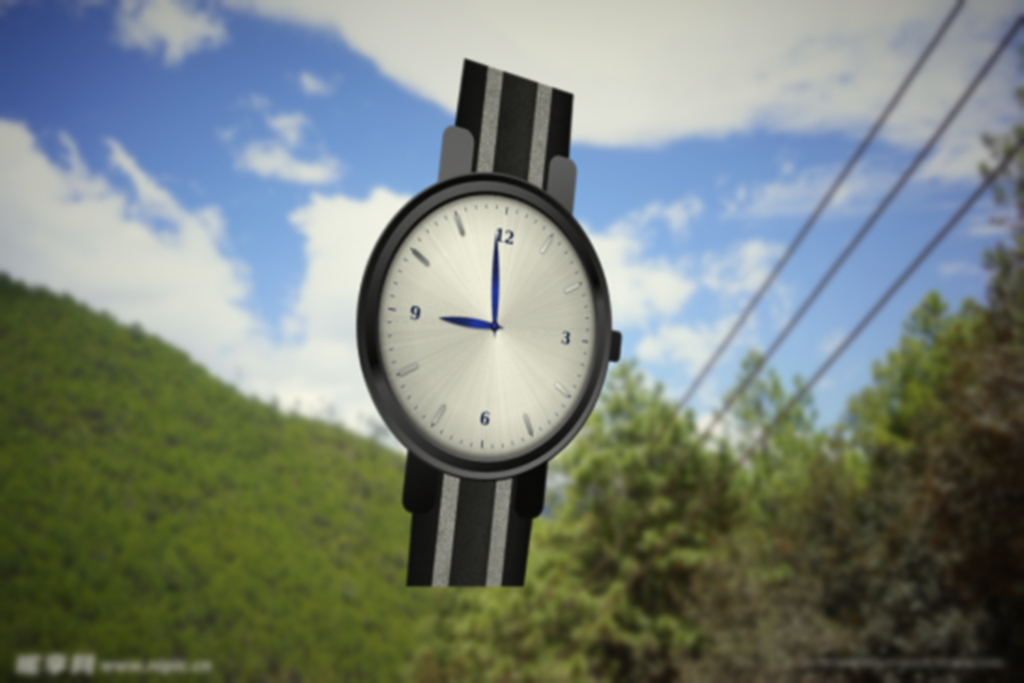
8:59
